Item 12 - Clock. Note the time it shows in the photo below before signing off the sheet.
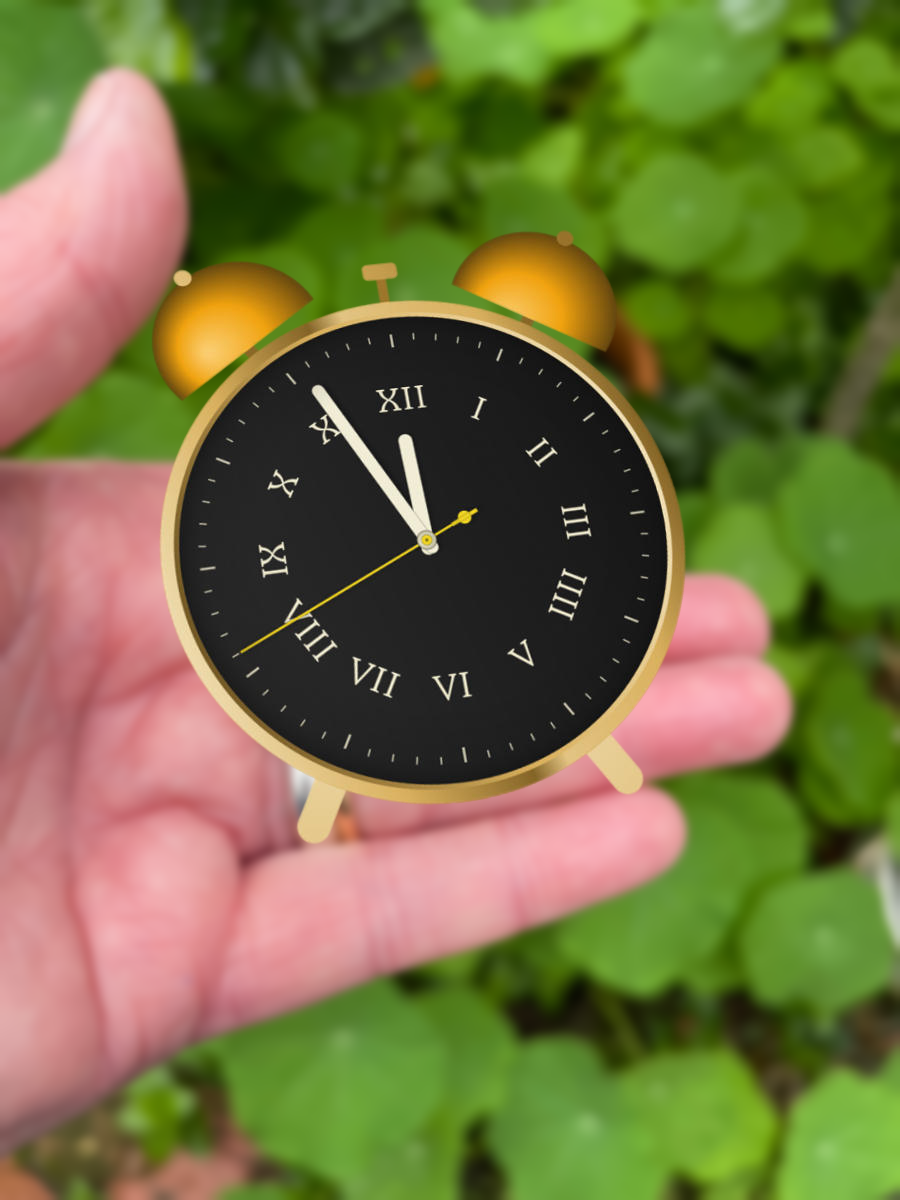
11:55:41
